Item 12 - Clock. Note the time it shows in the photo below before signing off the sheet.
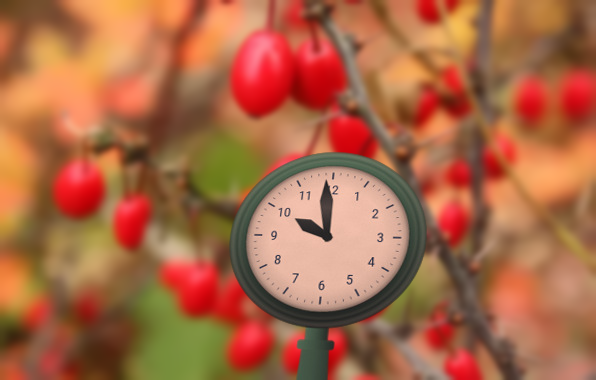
9:59
